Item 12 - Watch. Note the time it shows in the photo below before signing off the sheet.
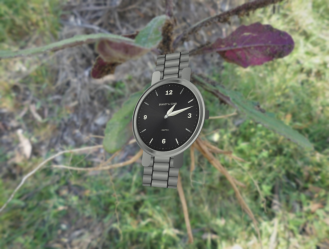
1:12
